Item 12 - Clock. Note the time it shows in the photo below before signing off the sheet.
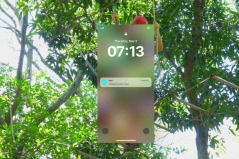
7:13
